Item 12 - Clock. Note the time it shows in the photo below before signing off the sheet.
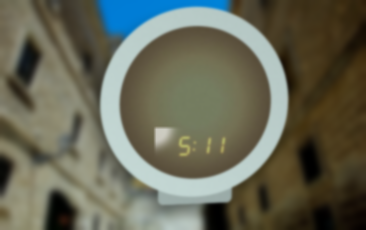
5:11
